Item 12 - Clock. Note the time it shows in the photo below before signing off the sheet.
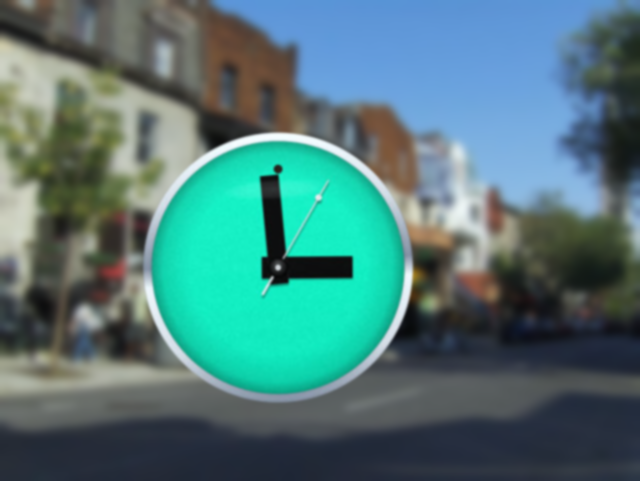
2:59:05
